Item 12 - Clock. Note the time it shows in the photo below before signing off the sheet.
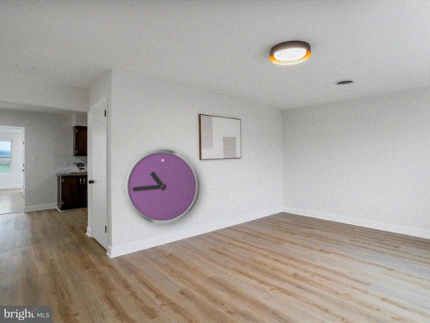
10:44
